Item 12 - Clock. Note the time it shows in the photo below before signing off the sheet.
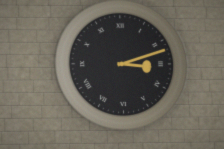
3:12
